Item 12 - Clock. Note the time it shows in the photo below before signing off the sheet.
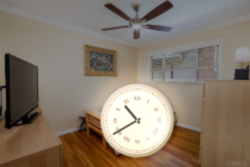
10:40
